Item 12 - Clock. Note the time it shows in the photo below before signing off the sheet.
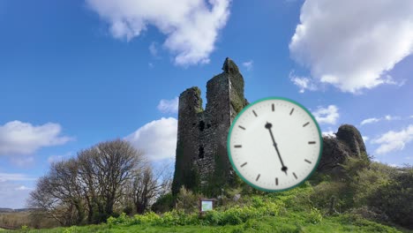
11:27
